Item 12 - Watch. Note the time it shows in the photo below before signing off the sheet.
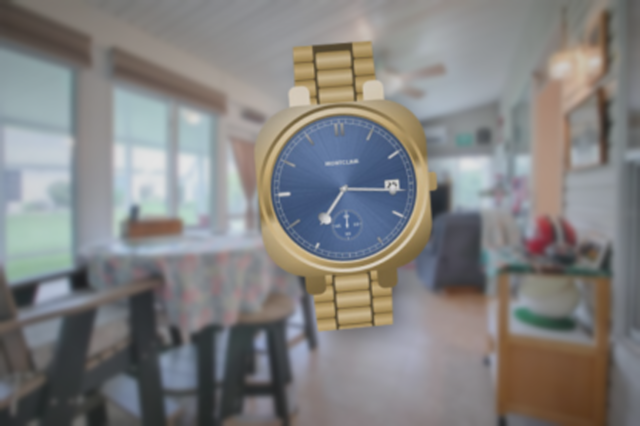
7:16
